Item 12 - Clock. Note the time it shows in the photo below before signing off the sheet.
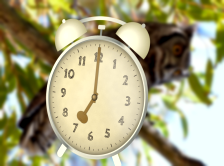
7:00
